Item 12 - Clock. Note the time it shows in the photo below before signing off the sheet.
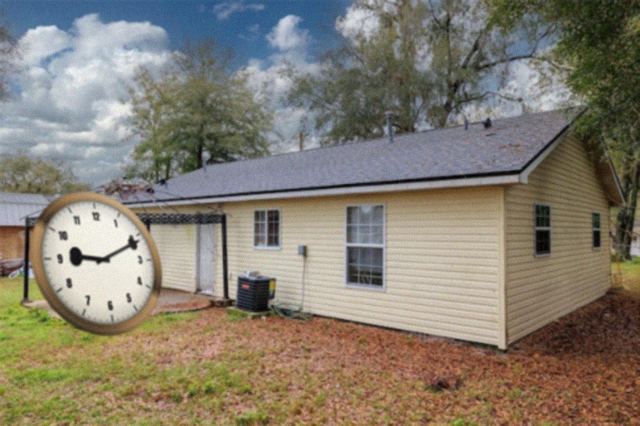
9:11
